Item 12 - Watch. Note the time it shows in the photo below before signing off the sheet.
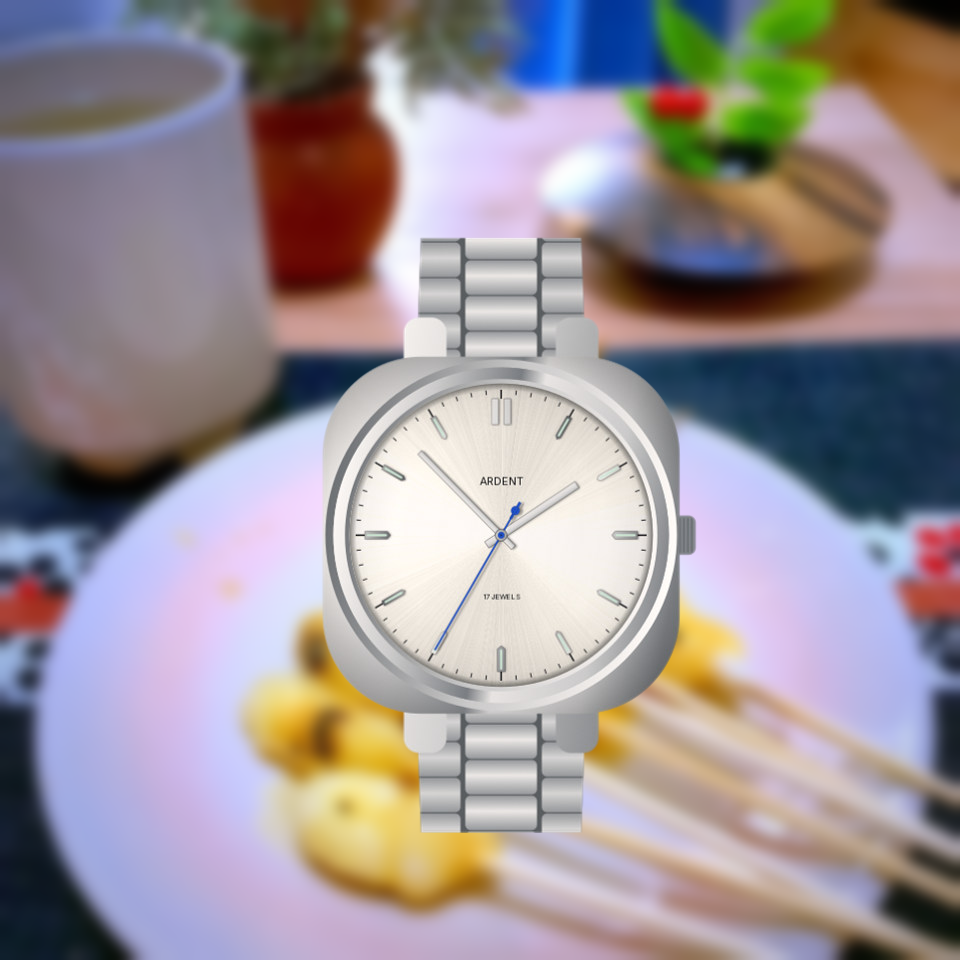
1:52:35
